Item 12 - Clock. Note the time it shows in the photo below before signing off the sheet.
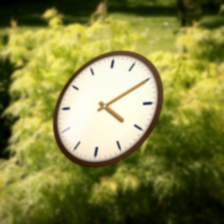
4:10
